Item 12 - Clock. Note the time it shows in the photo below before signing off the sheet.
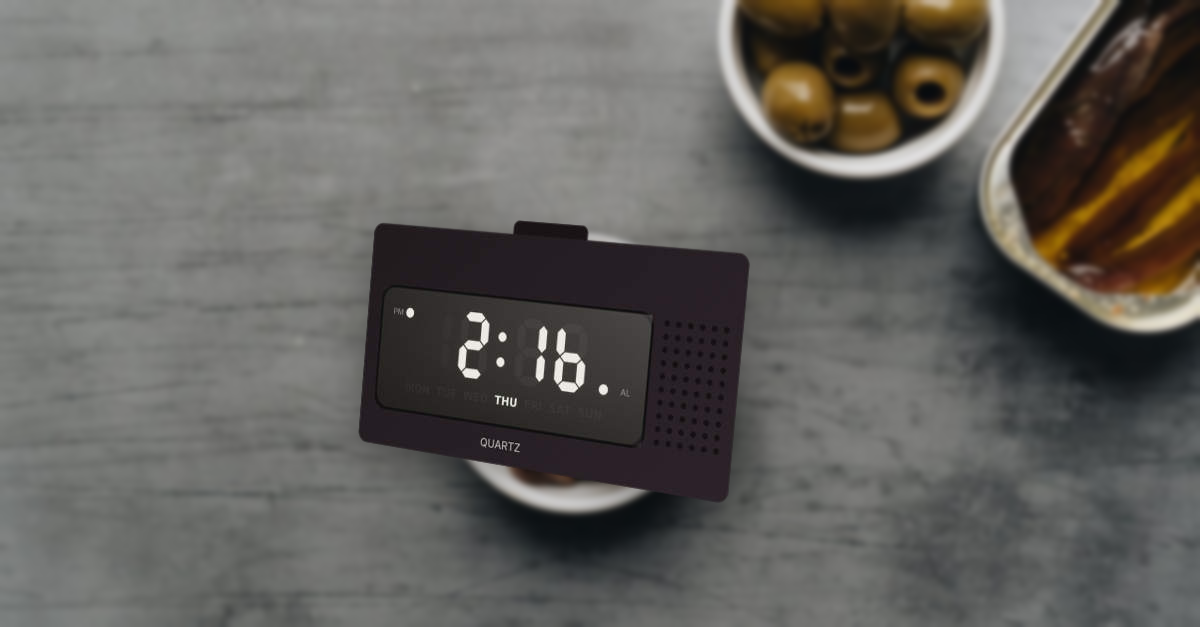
2:16
